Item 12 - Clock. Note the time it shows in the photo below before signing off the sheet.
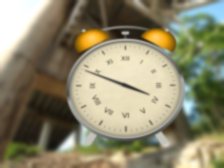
3:49
